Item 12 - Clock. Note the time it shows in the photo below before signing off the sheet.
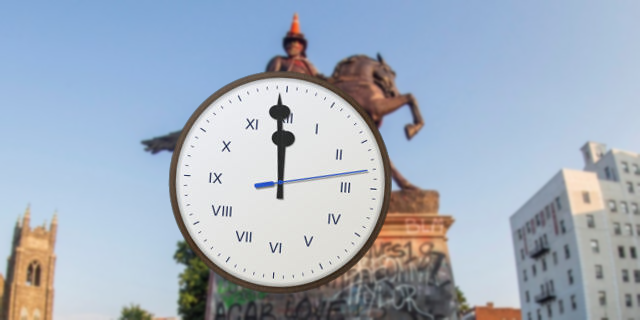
11:59:13
